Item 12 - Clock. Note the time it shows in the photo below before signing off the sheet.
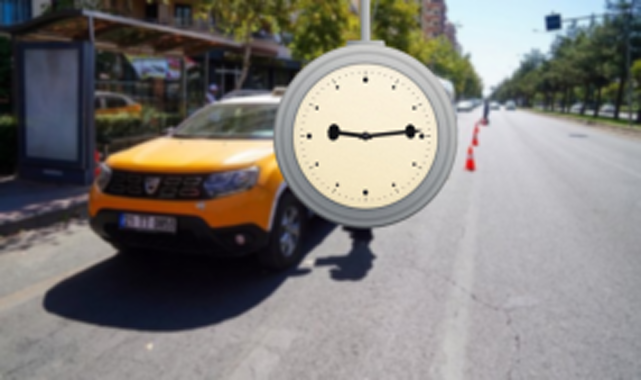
9:14
